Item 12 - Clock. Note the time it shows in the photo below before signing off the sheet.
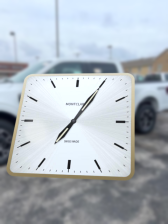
7:05
